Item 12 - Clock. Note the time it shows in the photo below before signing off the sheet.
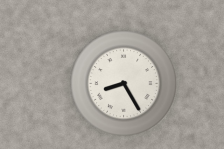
8:25
